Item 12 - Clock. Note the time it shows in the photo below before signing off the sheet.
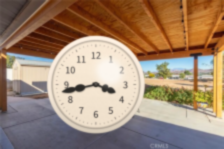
3:43
